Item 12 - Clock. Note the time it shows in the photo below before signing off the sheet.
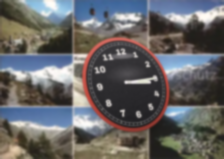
3:15
